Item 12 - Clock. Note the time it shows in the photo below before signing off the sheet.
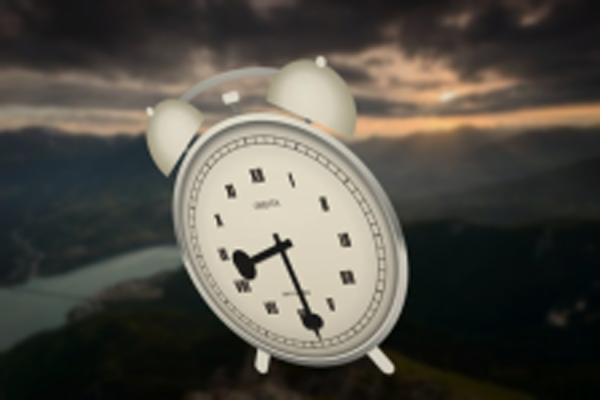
8:29
